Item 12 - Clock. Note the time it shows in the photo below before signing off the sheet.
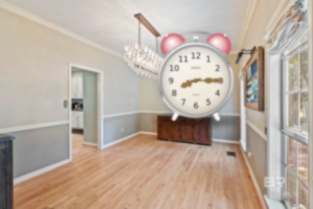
8:15
